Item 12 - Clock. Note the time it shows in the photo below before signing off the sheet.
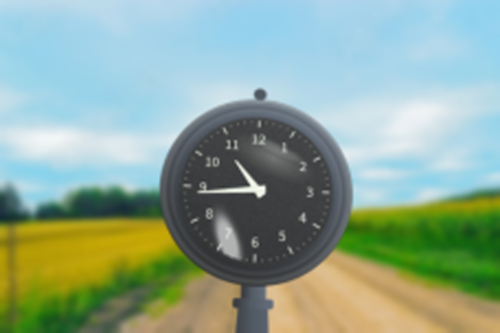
10:44
